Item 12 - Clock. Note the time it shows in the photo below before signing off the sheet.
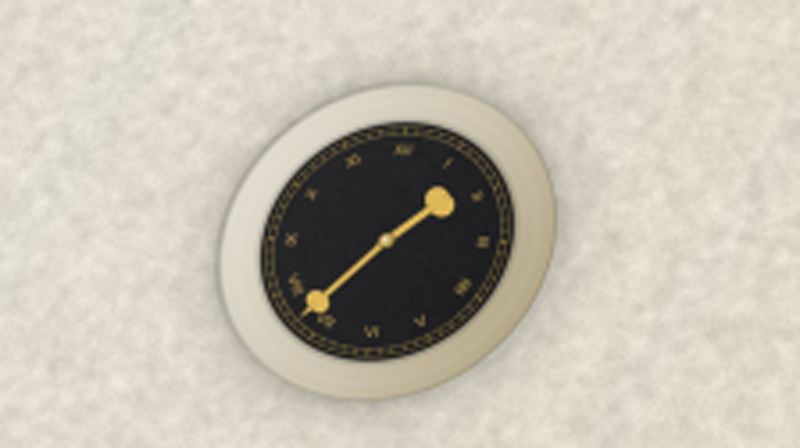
1:37
